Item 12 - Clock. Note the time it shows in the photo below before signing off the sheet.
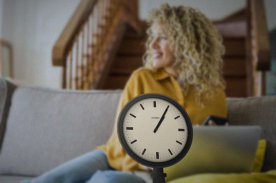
1:05
